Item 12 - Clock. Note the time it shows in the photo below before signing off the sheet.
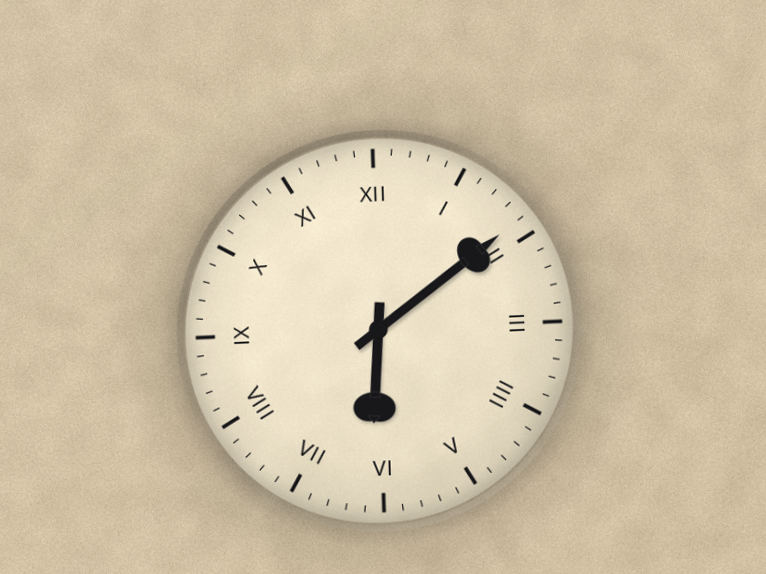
6:09
